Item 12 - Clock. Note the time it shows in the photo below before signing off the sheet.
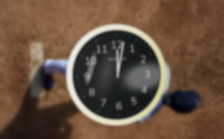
12:02
